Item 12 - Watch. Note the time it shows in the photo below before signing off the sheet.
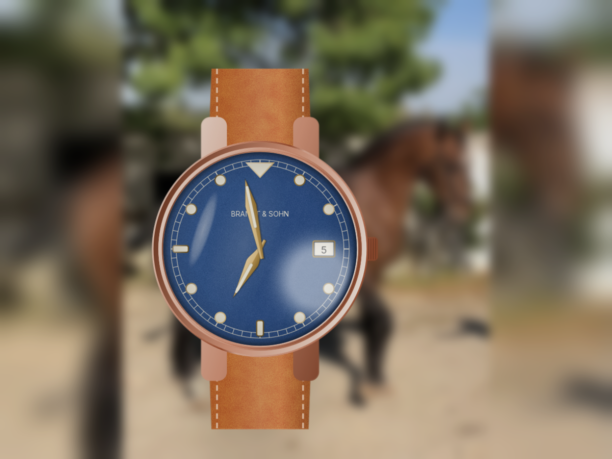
6:58
